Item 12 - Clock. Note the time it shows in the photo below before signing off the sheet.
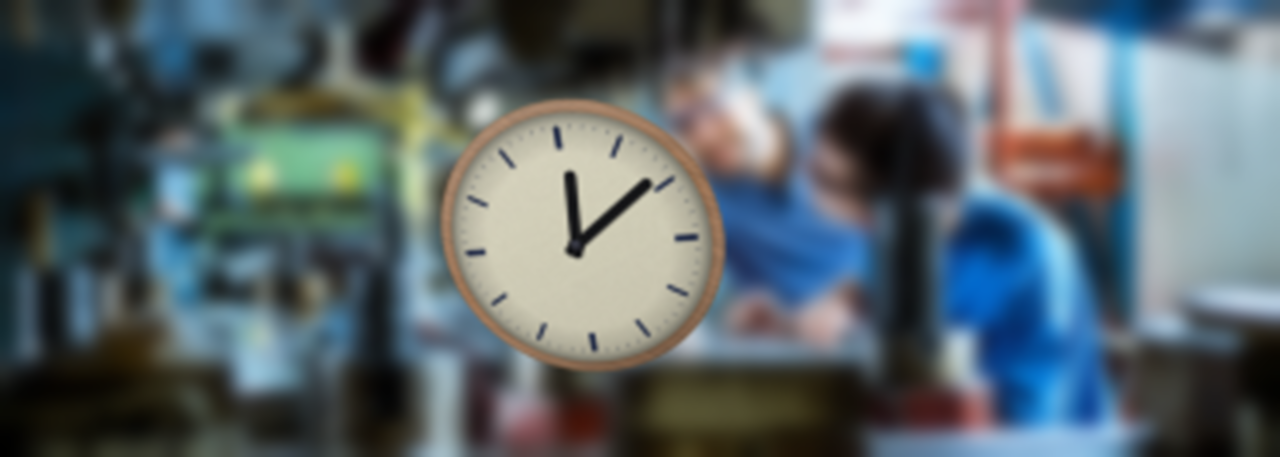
12:09
